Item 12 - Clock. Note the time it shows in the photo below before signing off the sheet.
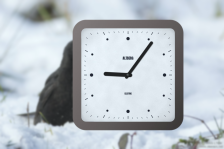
9:06
